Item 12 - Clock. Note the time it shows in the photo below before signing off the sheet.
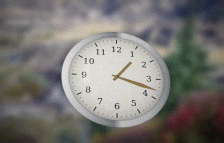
1:18
